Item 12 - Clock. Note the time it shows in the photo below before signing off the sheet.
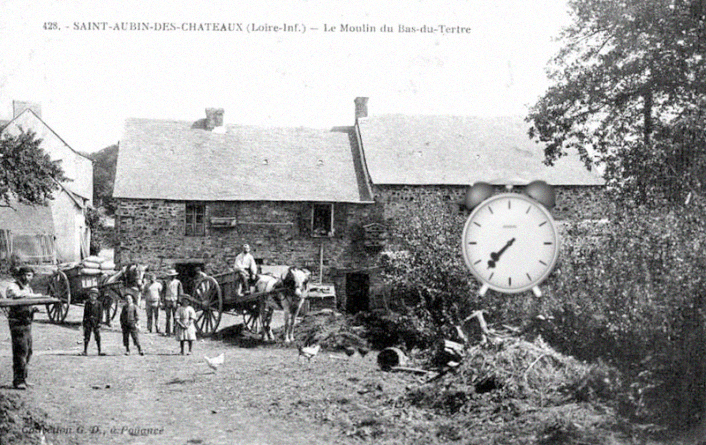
7:37
